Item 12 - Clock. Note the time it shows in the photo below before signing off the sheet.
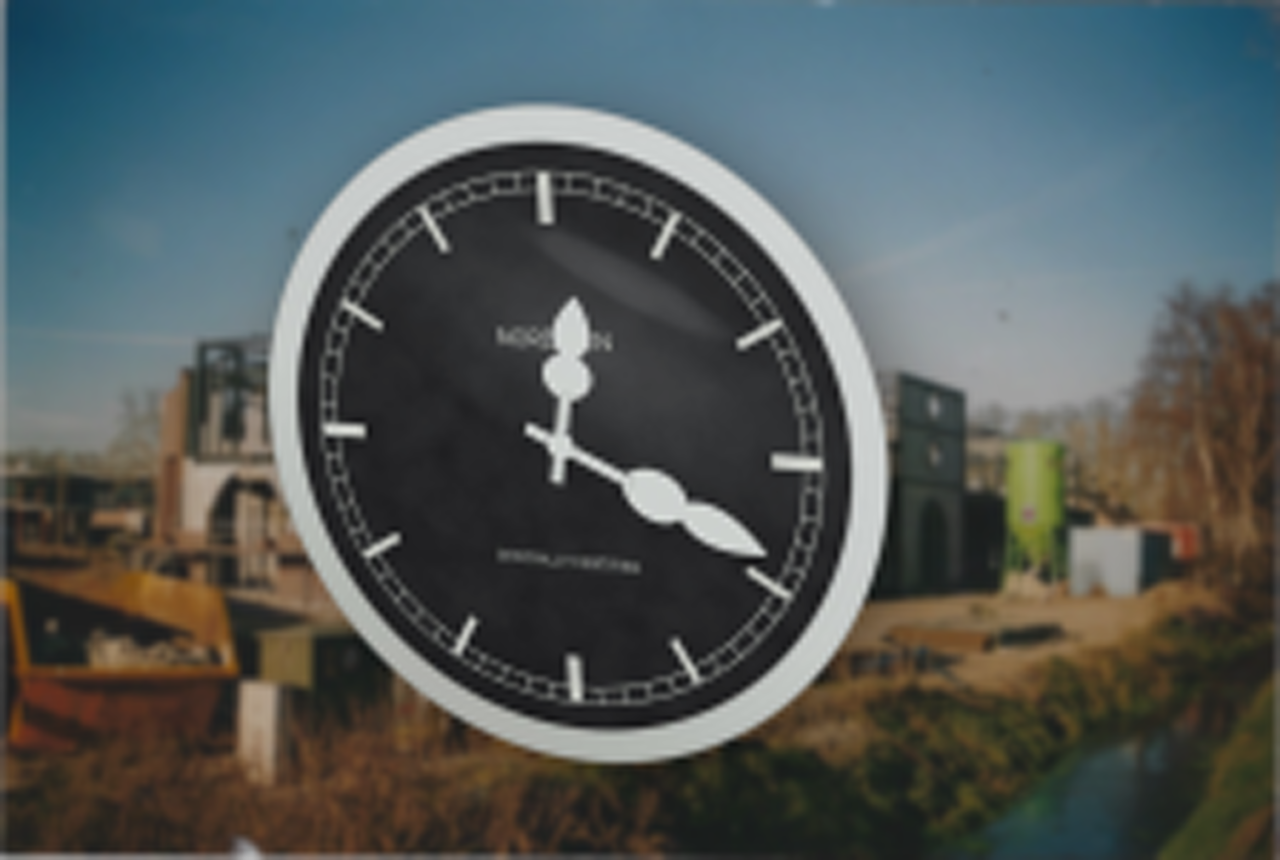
12:19
